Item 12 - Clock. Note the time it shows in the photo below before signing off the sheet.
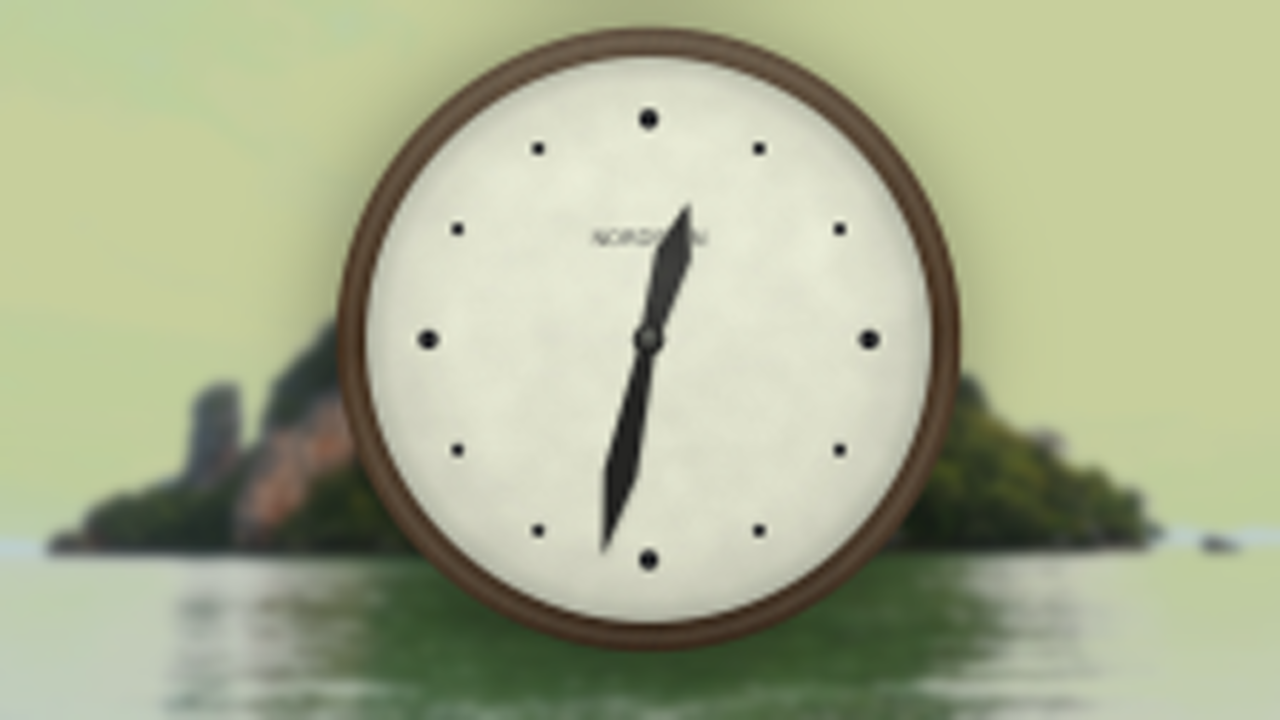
12:32
